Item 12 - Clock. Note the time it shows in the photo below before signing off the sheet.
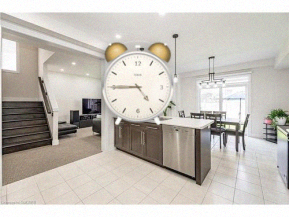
4:45
